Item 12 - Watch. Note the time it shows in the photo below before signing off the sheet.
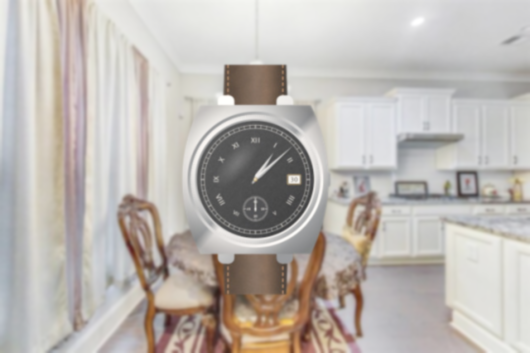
1:08
